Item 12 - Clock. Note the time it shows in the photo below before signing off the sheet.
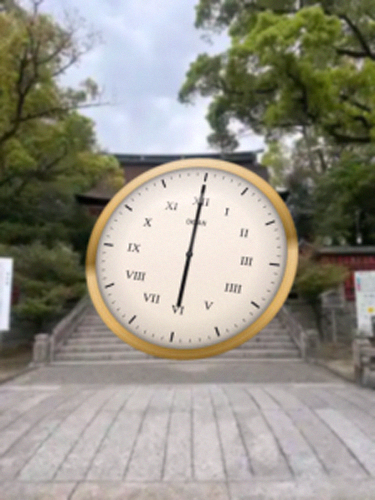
6:00
